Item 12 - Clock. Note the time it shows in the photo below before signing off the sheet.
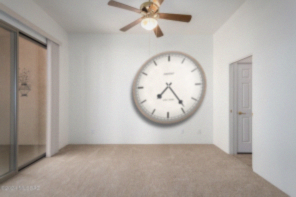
7:24
